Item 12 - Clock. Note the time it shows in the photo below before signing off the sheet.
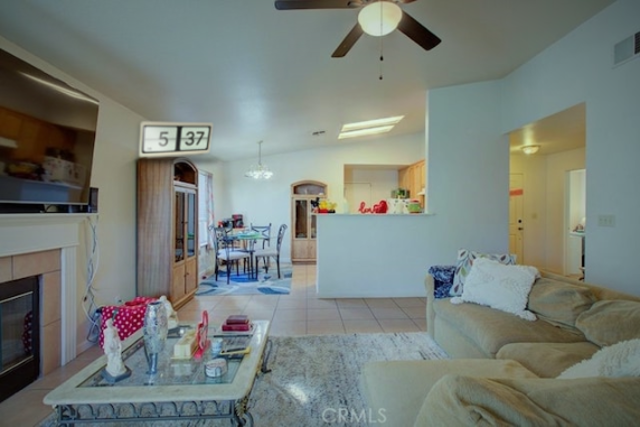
5:37
